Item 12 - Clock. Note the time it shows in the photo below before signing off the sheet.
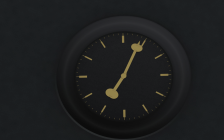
7:04
